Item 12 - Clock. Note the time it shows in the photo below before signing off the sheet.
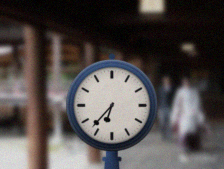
6:37
